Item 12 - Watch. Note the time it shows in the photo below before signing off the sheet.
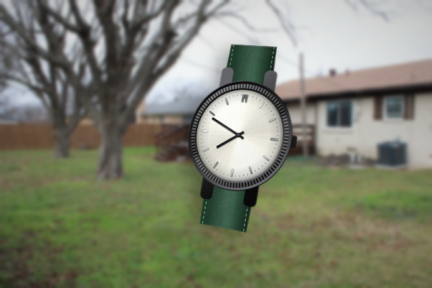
7:49
